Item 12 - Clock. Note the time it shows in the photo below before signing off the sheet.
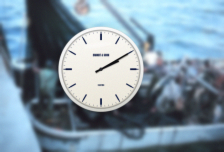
2:10
